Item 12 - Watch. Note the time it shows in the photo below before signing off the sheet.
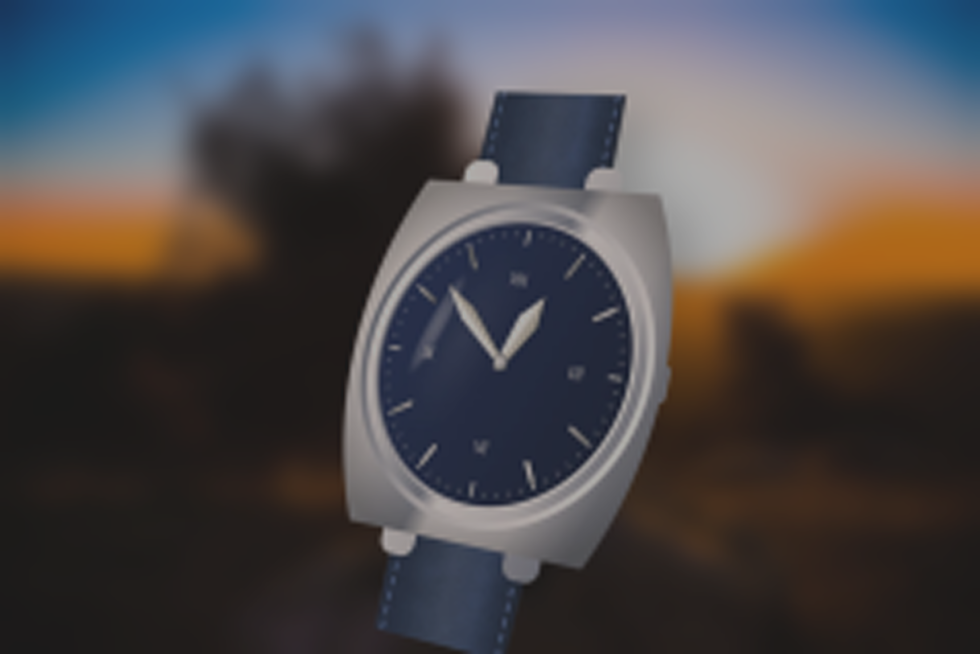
12:52
